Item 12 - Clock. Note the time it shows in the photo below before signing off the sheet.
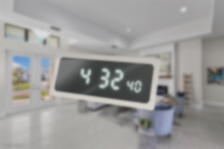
4:32:40
